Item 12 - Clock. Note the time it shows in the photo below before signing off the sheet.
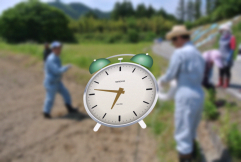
6:47
